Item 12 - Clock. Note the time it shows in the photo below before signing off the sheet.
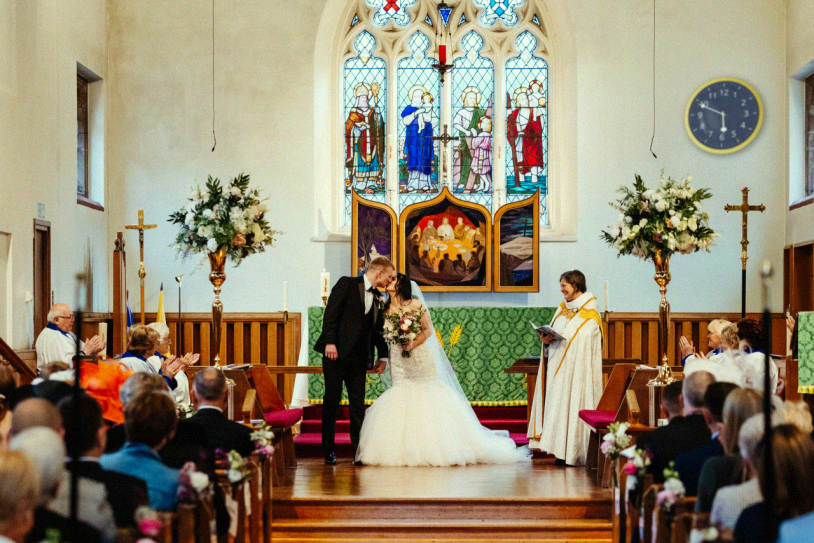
5:49
